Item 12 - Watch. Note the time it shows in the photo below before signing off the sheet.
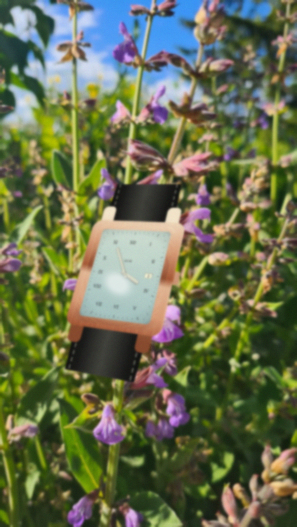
3:55
